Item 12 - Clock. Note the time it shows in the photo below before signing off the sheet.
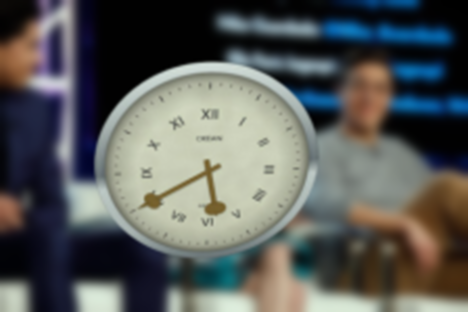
5:40
